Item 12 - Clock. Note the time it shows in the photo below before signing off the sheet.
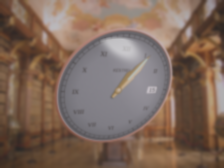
1:06
